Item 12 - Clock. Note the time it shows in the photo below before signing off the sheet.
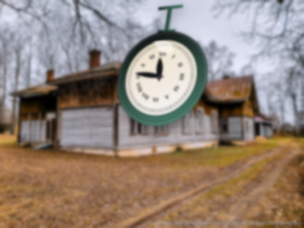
11:46
